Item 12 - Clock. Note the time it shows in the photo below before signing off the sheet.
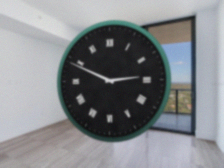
2:49
